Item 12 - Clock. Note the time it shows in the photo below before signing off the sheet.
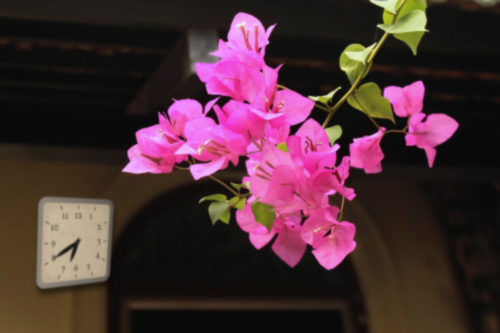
6:40
